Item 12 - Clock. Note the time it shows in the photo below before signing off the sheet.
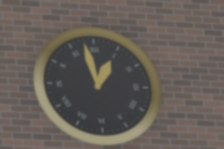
12:58
